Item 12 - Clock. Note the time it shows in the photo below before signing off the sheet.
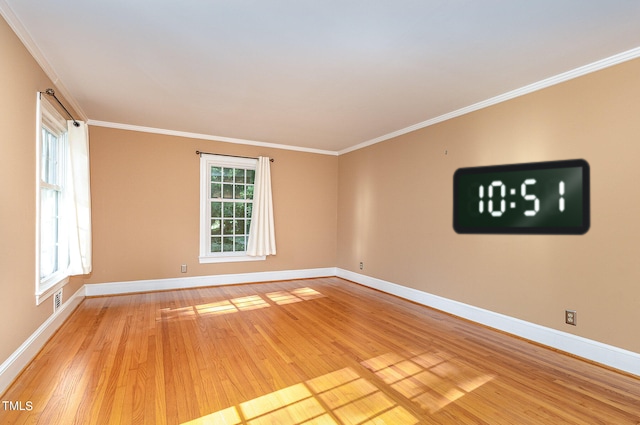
10:51
